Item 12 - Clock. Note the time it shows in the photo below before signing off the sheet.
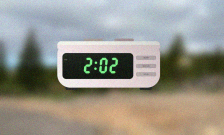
2:02
